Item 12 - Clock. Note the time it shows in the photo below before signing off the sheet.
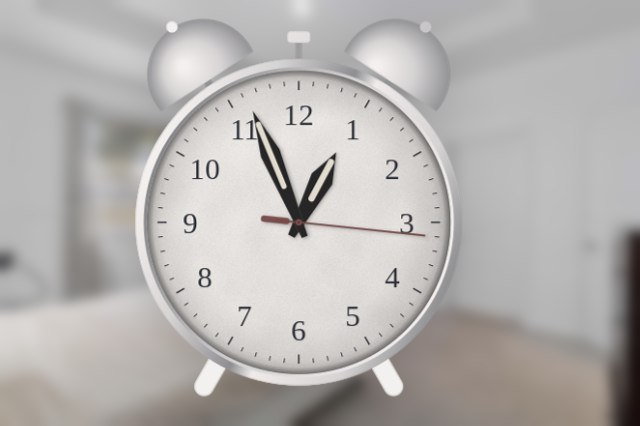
12:56:16
